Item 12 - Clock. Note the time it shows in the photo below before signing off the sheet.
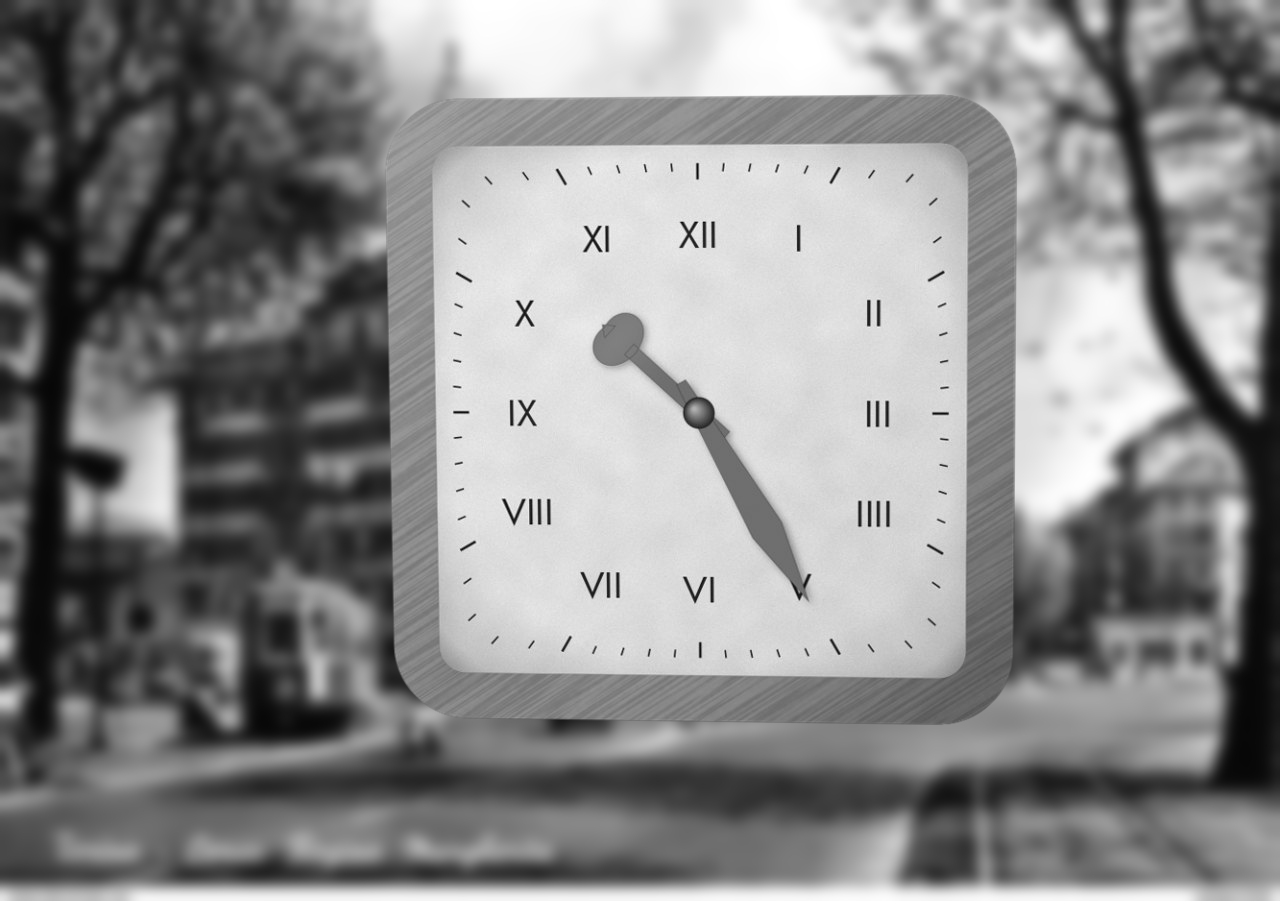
10:25
